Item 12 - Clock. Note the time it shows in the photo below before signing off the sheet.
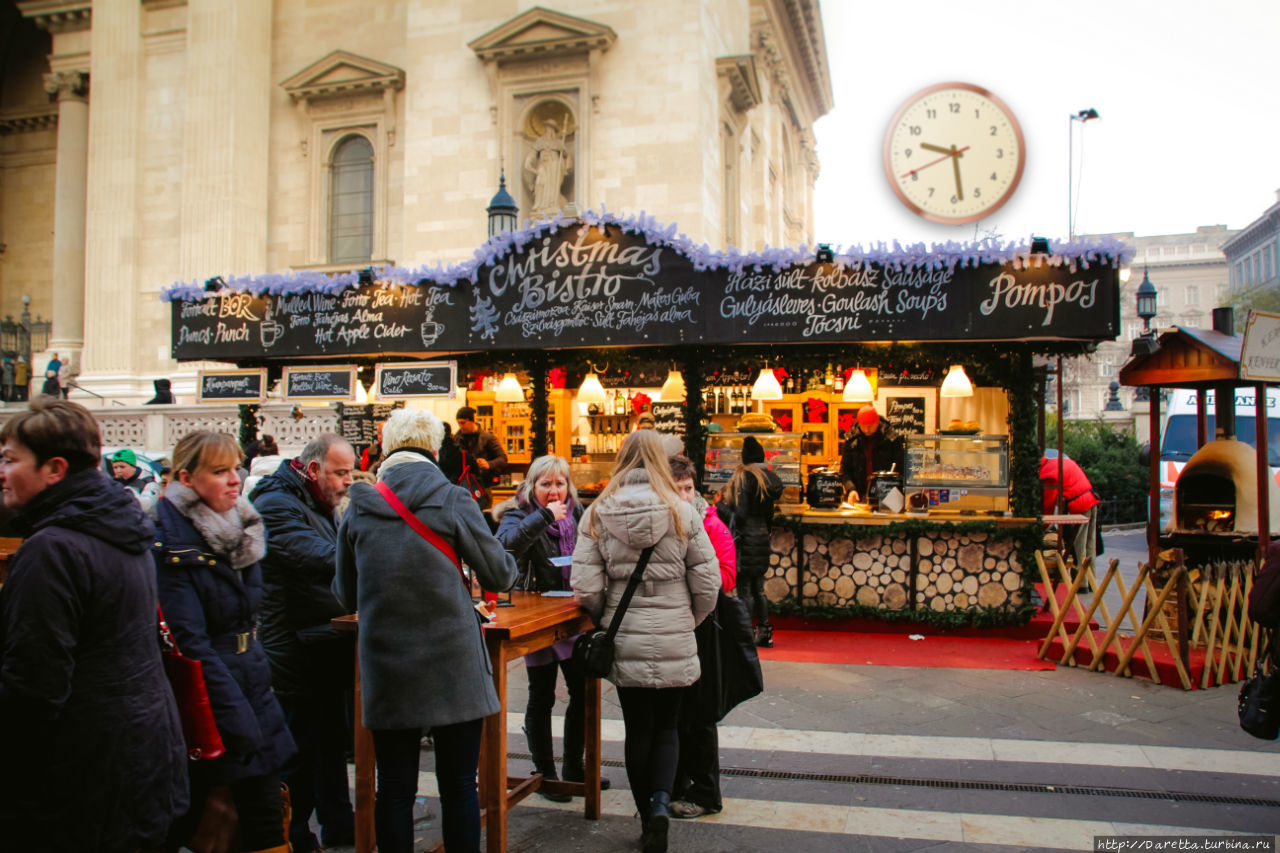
9:28:41
